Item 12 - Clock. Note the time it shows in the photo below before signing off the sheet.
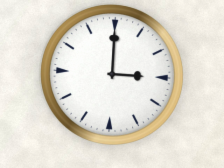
3:00
